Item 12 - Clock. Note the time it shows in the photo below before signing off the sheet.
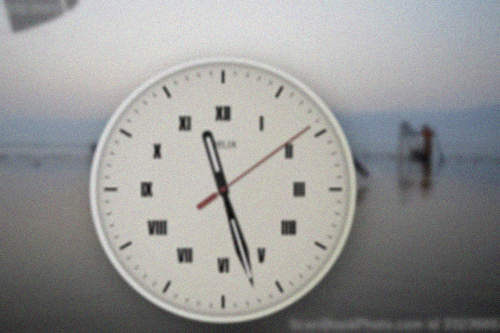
11:27:09
